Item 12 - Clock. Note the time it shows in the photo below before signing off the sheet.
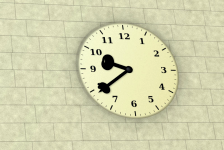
9:39
